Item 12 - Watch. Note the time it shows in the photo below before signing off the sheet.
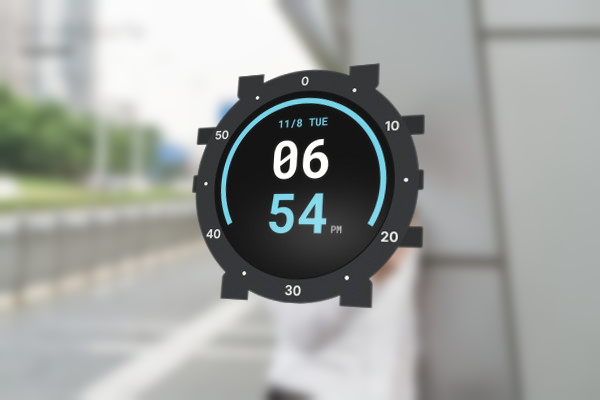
6:54
